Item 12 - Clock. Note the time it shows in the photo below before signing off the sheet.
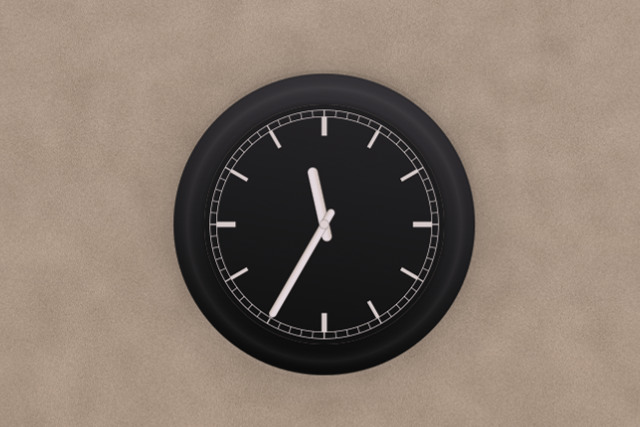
11:35
